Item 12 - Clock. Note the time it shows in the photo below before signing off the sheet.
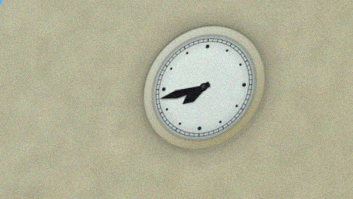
7:43
